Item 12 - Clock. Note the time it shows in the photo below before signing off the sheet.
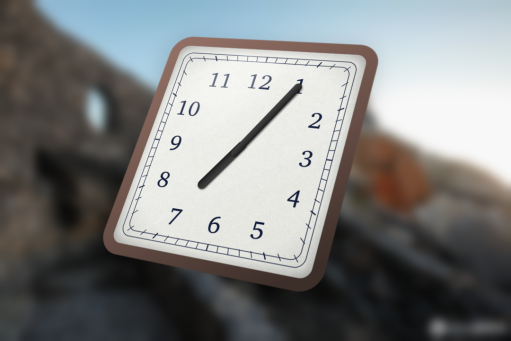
7:05
